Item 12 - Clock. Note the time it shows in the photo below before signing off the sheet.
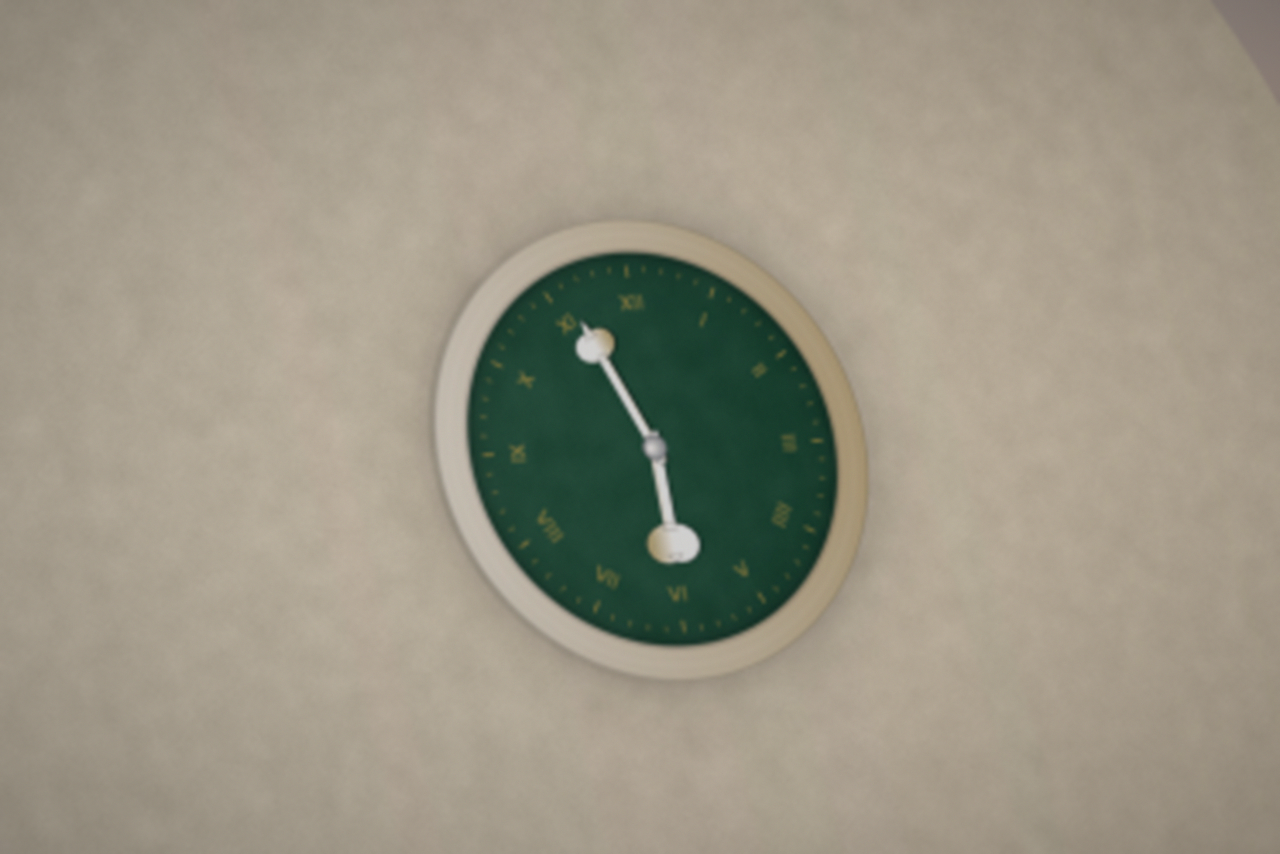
5:56
